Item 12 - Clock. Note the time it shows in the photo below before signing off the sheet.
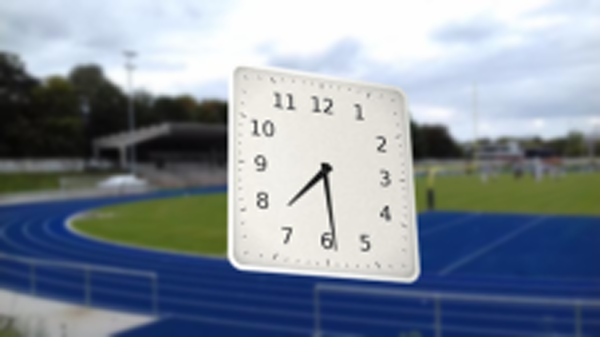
7:29
